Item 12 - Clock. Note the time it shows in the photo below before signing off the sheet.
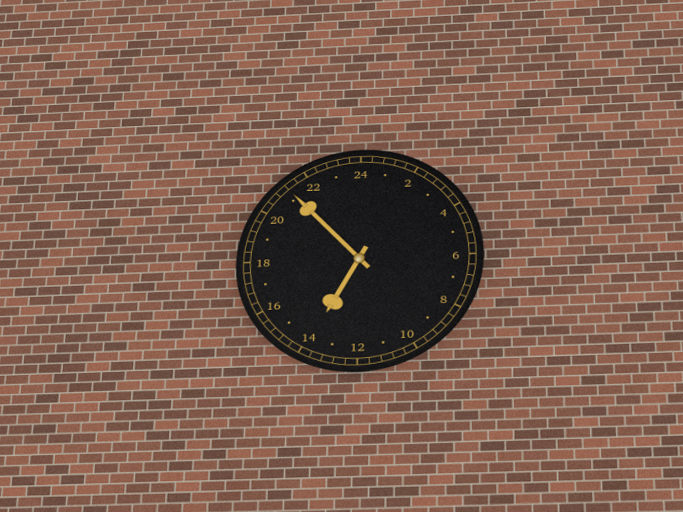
13:53
